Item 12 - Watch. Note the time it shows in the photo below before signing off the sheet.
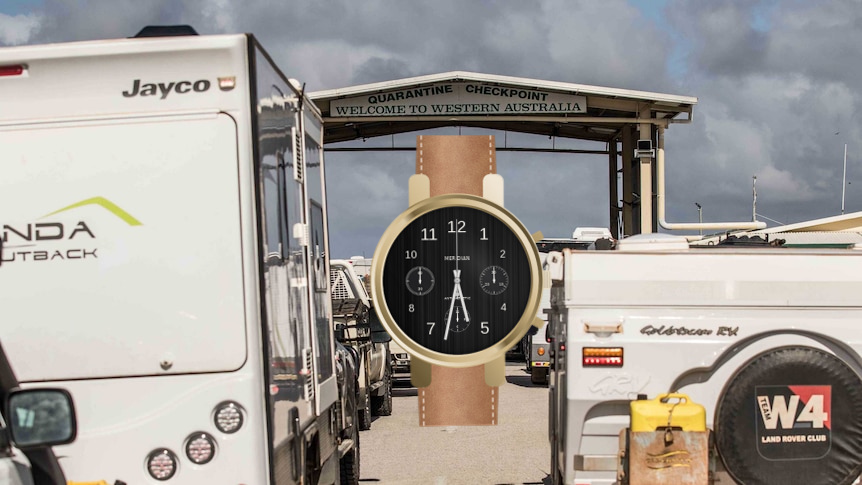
5:32
